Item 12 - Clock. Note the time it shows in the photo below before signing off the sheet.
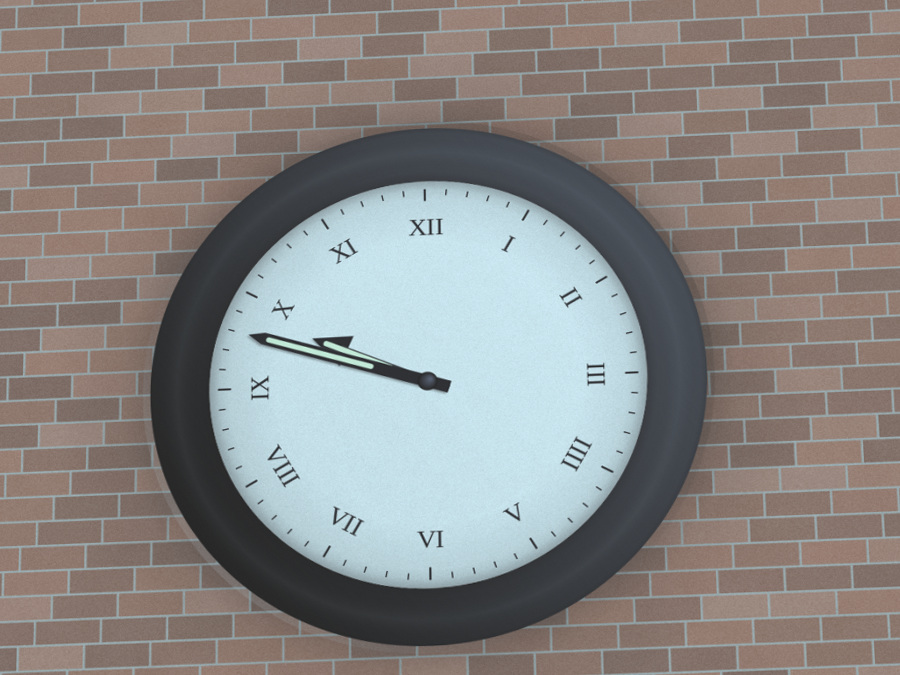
9:48
